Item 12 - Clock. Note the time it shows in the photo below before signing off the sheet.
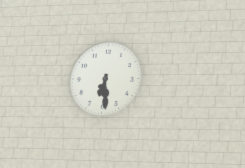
6:29
